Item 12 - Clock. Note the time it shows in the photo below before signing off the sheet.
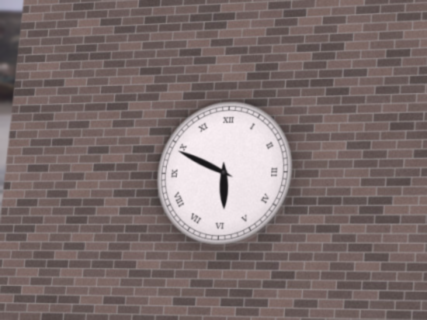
5:49
